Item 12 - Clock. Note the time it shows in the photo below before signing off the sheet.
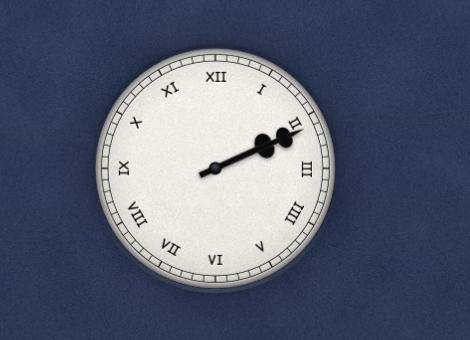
2:11
